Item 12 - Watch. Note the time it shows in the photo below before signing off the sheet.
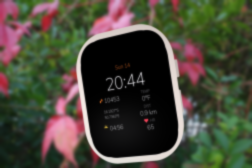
20:44
